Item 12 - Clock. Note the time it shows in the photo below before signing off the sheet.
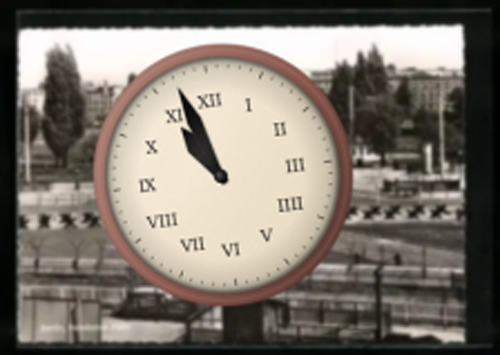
10:57
